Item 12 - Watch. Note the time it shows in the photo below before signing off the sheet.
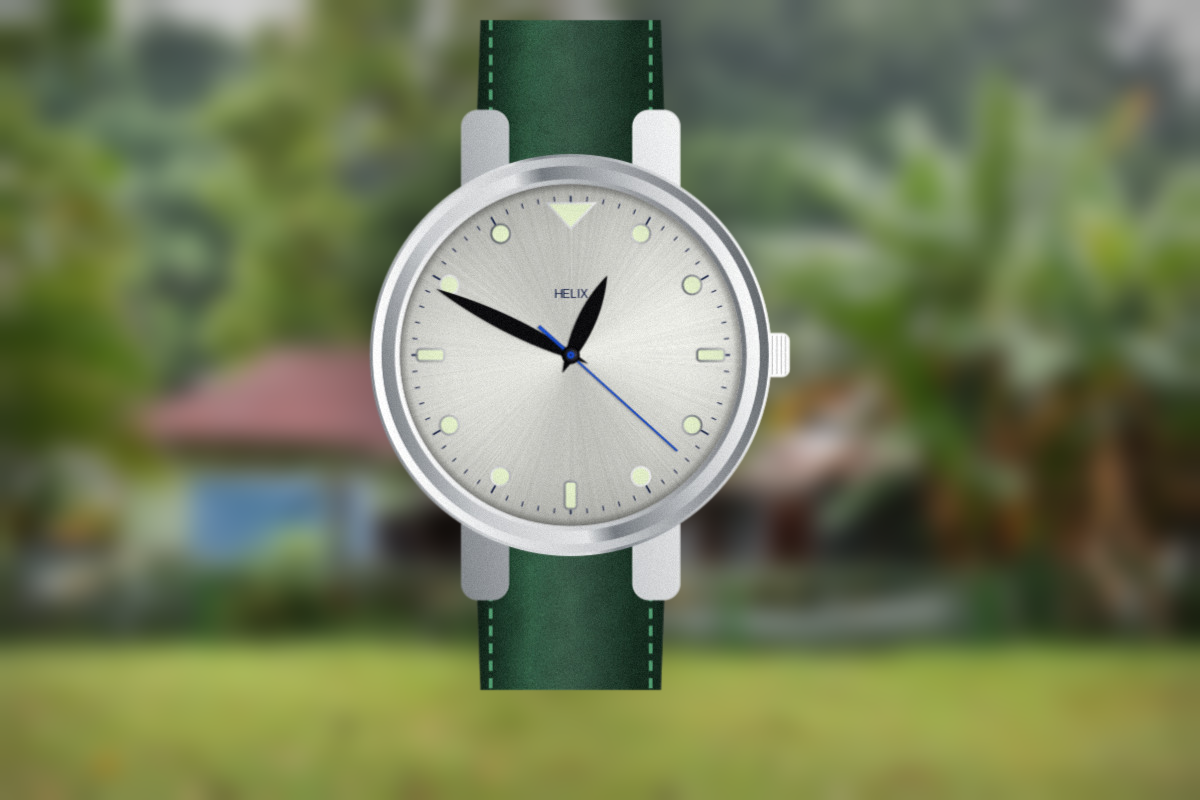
12:49:22
